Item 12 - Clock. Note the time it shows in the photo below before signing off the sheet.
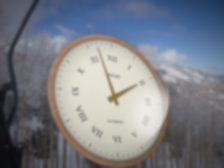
1:57
